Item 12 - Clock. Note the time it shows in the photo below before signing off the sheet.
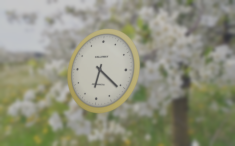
6:21
